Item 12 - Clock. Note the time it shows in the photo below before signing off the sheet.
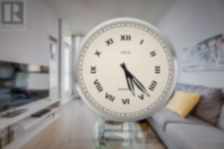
5:23
